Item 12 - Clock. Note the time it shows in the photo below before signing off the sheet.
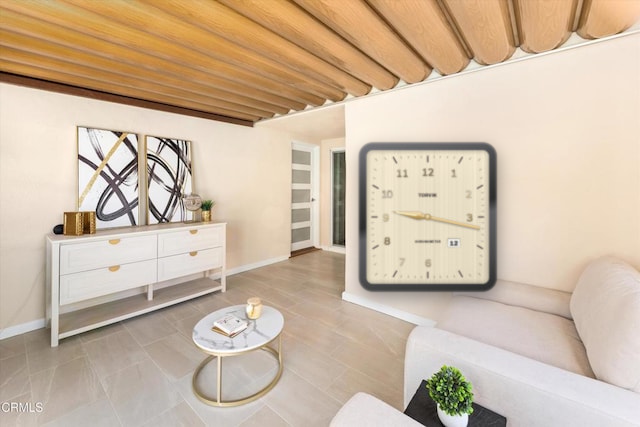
9:17
